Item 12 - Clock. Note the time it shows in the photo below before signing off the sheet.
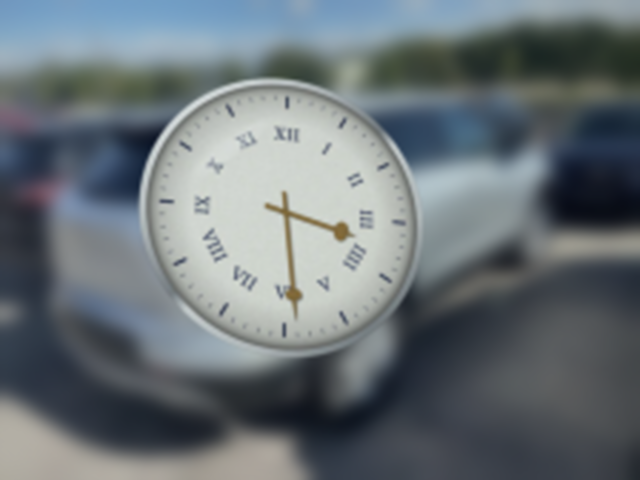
3:29
